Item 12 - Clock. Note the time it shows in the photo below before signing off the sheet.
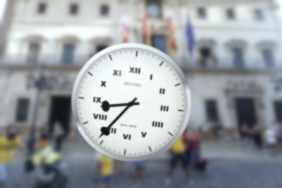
8:36
